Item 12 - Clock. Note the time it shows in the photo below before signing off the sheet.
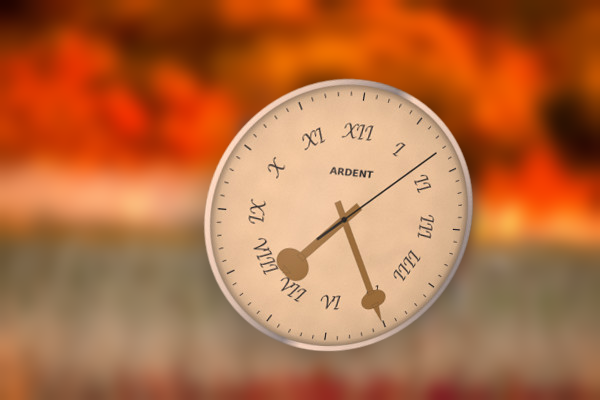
7:25:08
